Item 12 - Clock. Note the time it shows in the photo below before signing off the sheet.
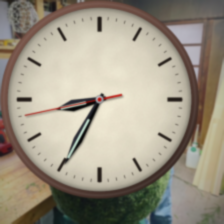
8:34:43
